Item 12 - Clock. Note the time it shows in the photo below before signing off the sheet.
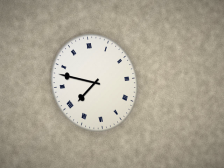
7:48
